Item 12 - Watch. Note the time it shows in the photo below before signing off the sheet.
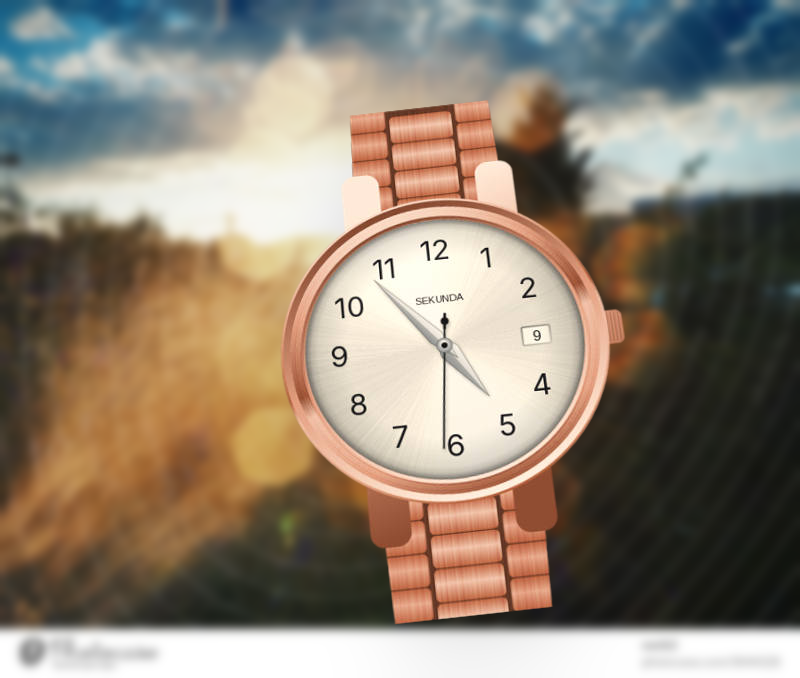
4:53:31
